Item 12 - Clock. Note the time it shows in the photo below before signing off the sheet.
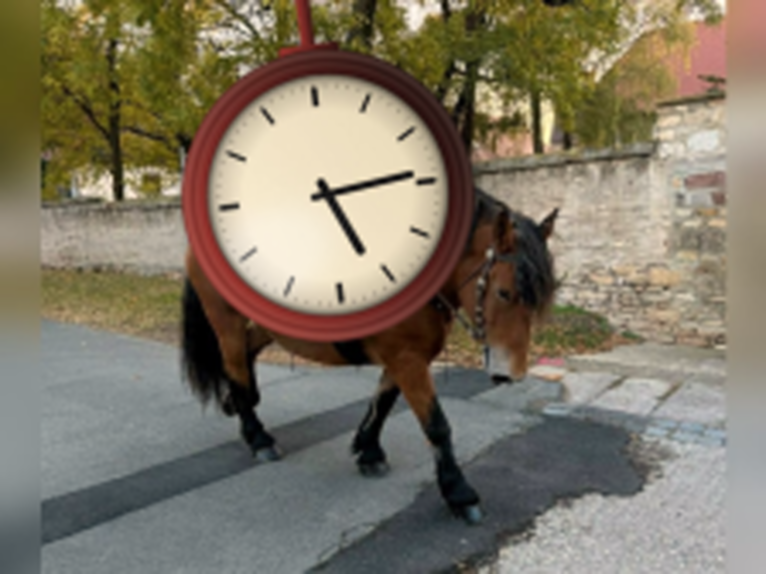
5:14
